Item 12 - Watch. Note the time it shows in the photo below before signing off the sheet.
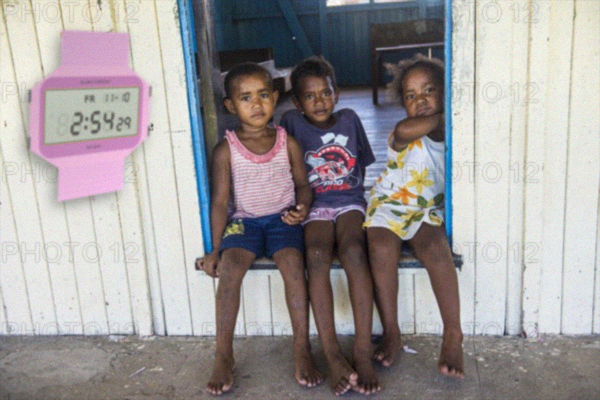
2:54:29
